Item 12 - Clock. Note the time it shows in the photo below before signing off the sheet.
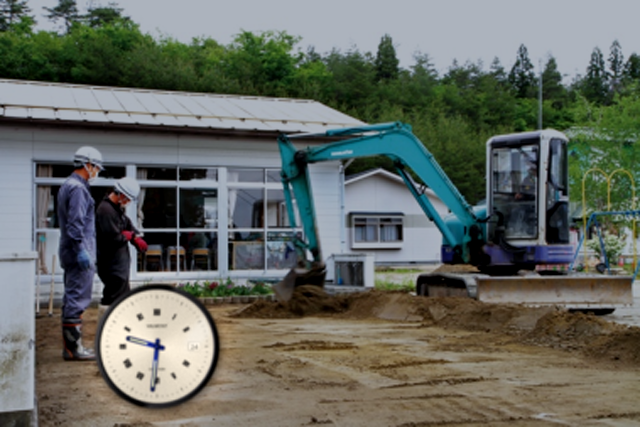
9:31
